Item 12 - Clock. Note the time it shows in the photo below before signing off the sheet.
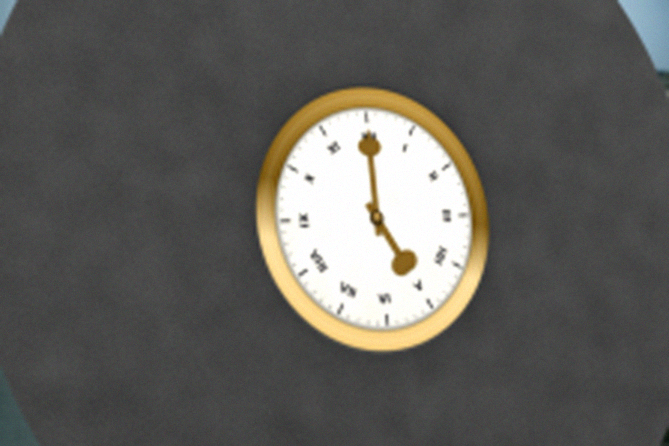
5:00
